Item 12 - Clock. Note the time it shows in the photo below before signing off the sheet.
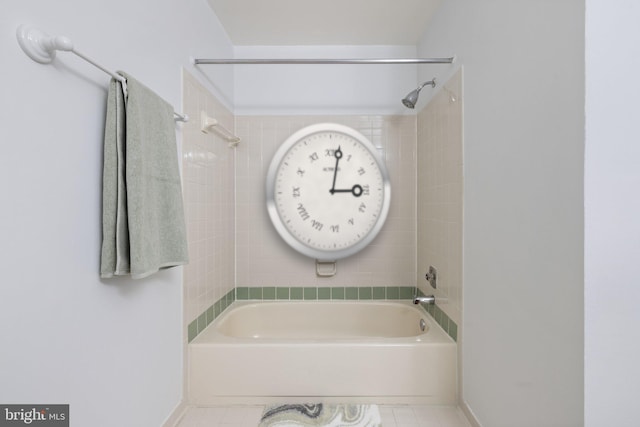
3:02
